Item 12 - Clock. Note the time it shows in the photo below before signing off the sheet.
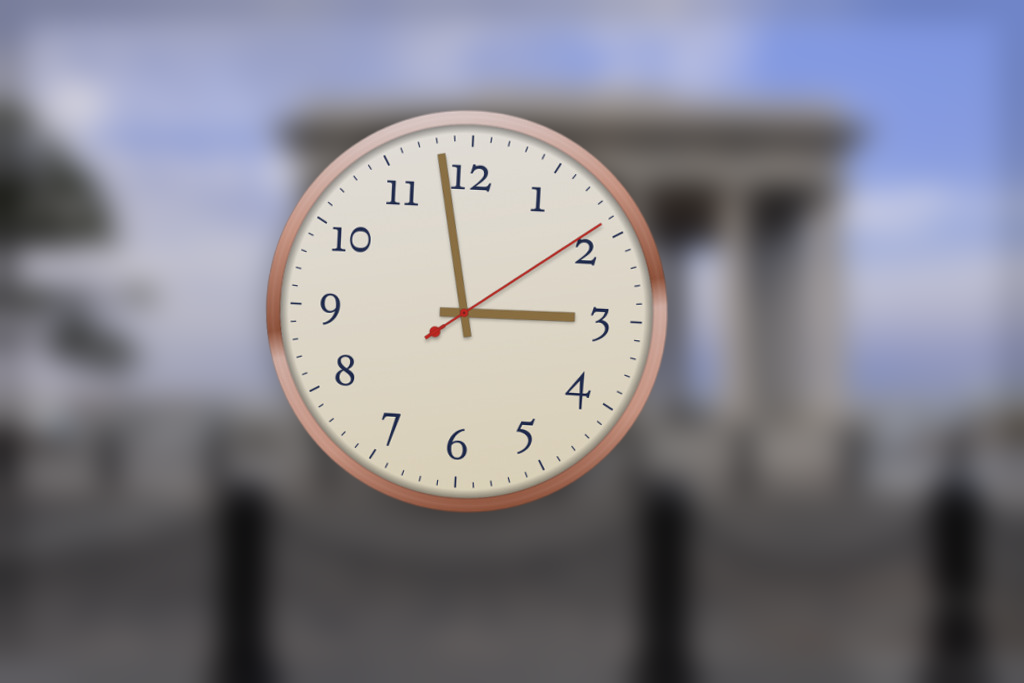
2:58:09
